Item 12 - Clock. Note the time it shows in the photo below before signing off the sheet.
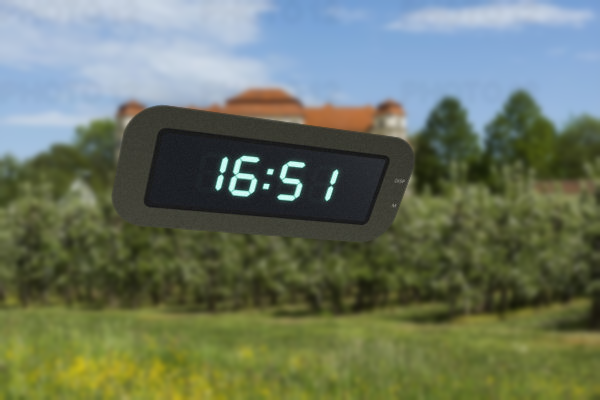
16:51
